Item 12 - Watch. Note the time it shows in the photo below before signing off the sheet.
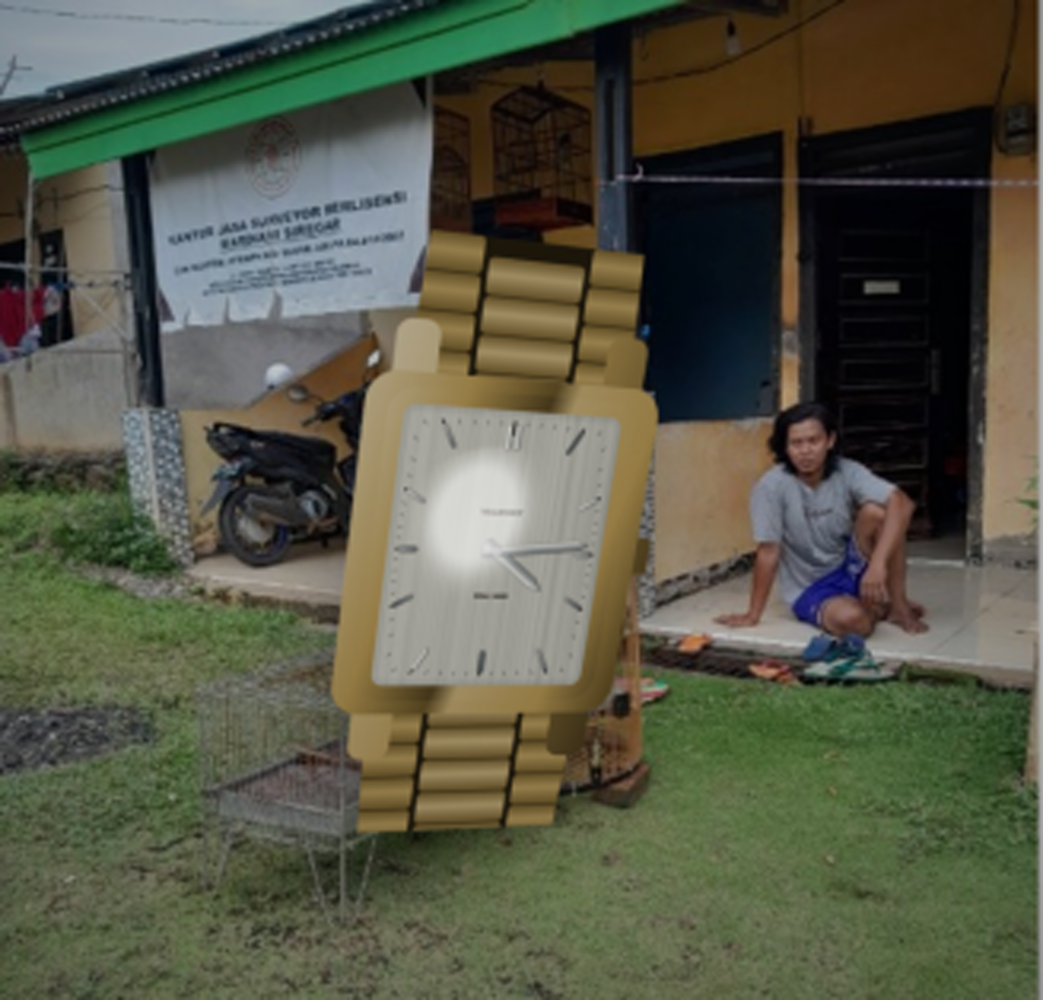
4:14
